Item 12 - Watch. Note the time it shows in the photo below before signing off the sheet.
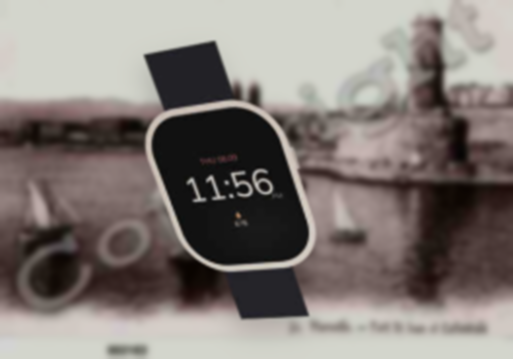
11:56
